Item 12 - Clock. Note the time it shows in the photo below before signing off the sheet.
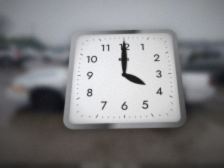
4:00
